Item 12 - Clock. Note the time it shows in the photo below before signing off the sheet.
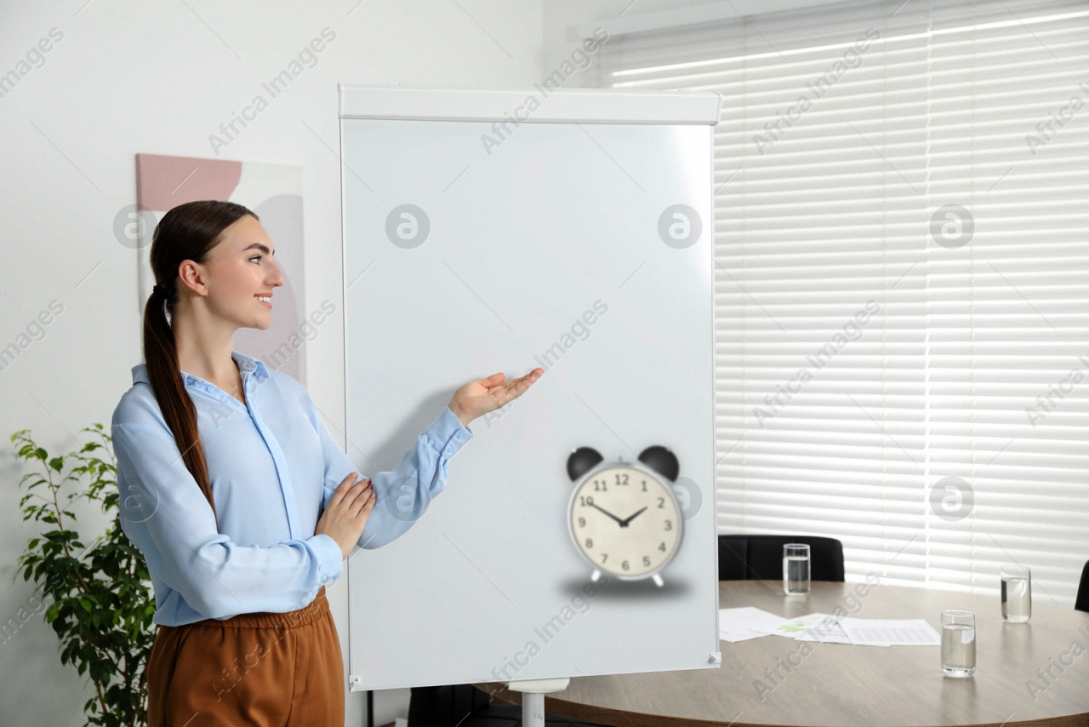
1:50
